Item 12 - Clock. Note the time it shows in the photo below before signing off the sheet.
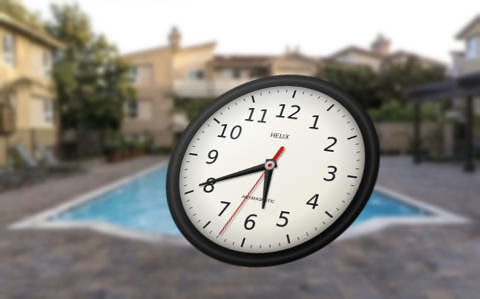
5:40:33
